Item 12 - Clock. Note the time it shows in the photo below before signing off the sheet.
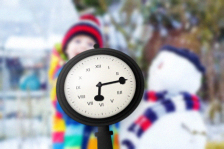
6:14
